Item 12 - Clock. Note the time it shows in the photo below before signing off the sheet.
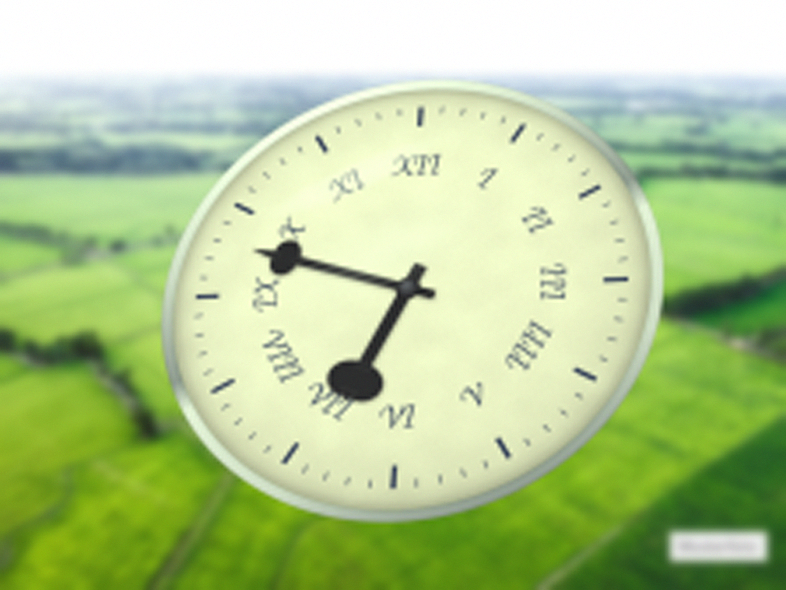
6:48
